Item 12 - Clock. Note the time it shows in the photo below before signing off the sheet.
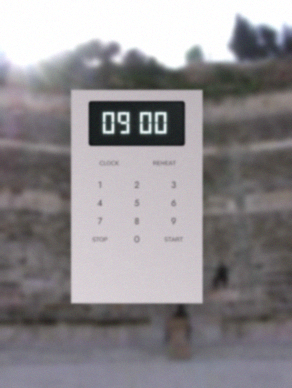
9:00
